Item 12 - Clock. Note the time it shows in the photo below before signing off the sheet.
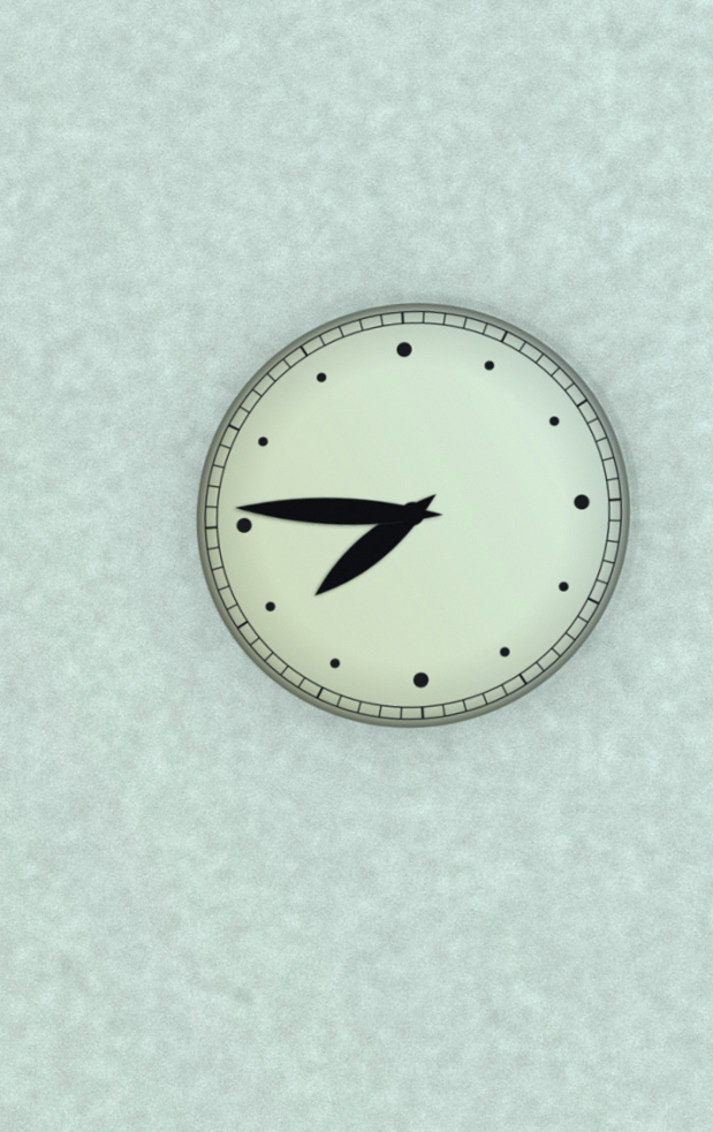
7:46
